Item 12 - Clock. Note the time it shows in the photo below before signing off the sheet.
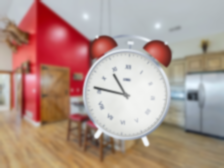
10:46
